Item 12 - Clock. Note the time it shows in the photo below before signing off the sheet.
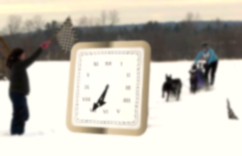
6:35
